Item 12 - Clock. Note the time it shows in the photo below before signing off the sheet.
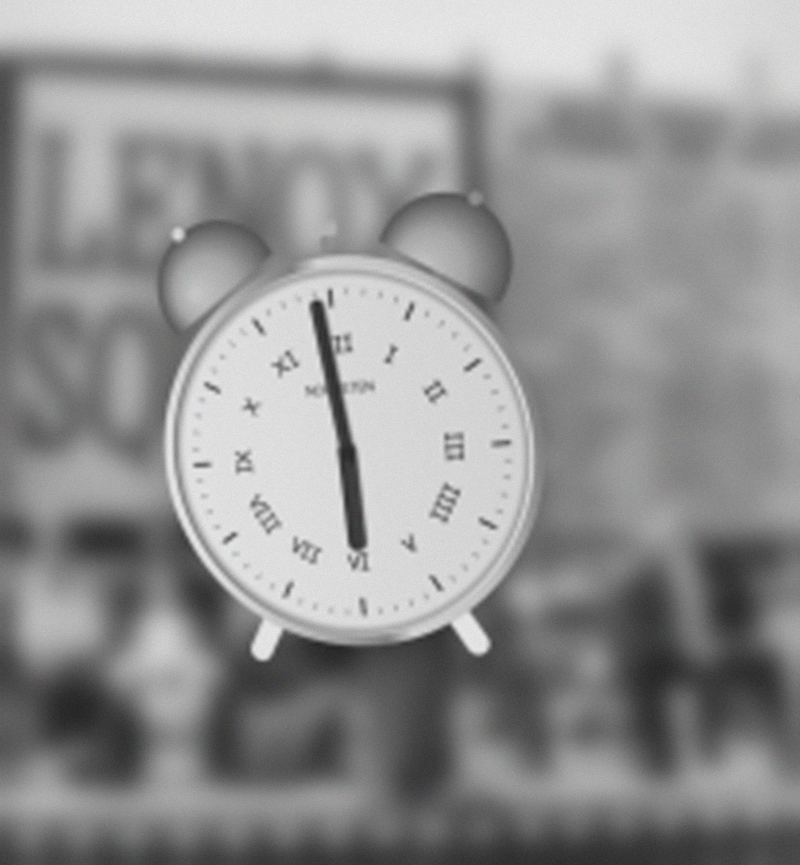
5:59
